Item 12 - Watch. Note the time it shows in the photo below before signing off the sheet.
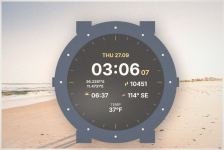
3:06
